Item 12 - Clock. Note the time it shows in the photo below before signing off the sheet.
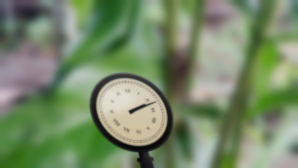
2:12
